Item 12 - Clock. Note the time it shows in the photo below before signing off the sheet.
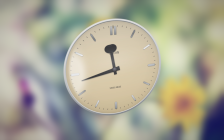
11:43
